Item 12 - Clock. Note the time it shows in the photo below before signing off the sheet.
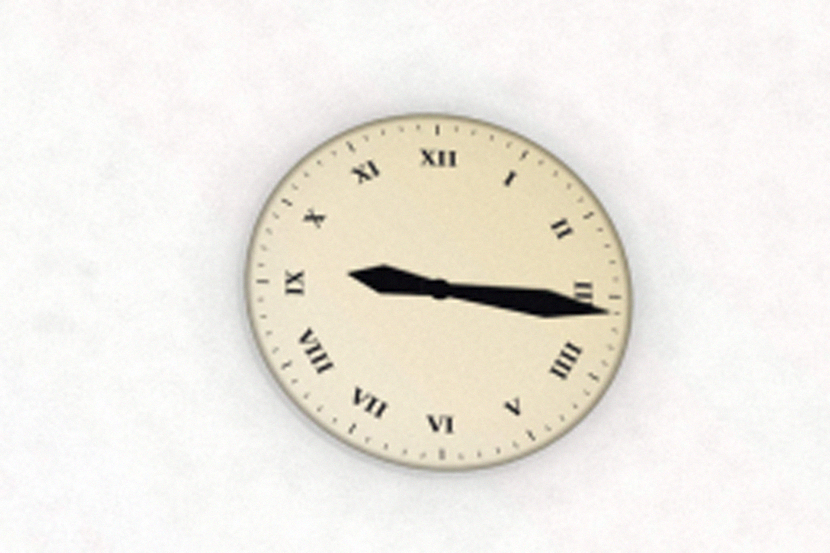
9:16
